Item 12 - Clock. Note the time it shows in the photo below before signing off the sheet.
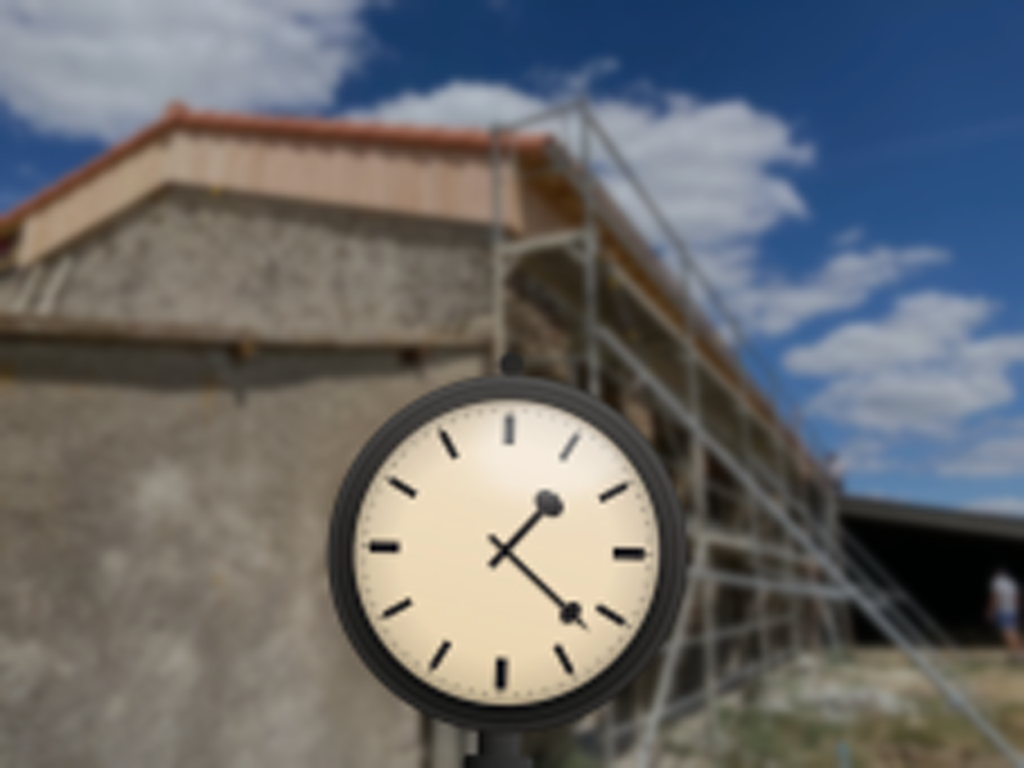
1:22
